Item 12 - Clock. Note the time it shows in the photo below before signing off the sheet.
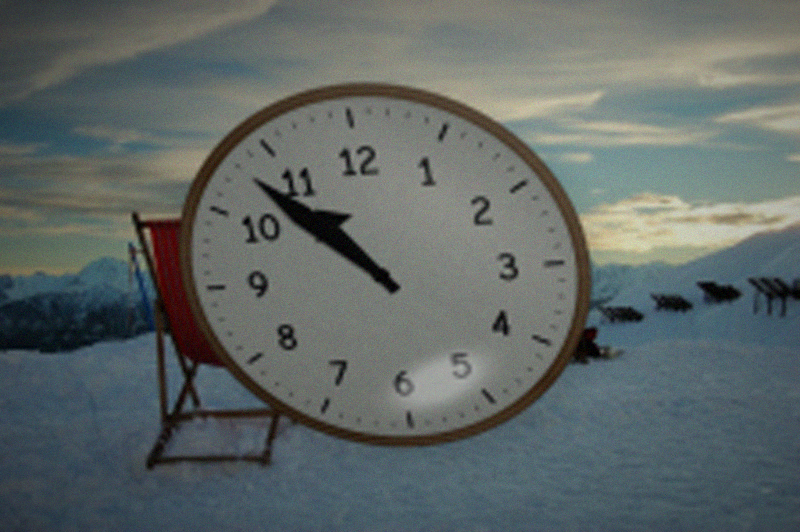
10:53
